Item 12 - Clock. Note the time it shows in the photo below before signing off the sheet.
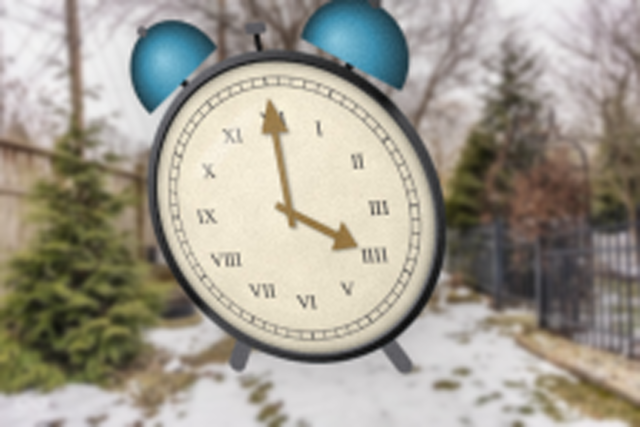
4:00
